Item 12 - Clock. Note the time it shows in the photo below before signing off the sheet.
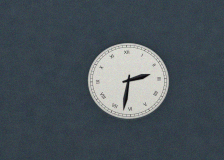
2:32
